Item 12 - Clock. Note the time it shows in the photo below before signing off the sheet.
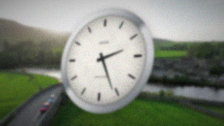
2:26
